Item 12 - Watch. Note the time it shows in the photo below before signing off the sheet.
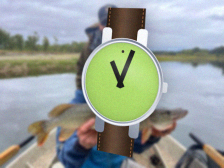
11:03
